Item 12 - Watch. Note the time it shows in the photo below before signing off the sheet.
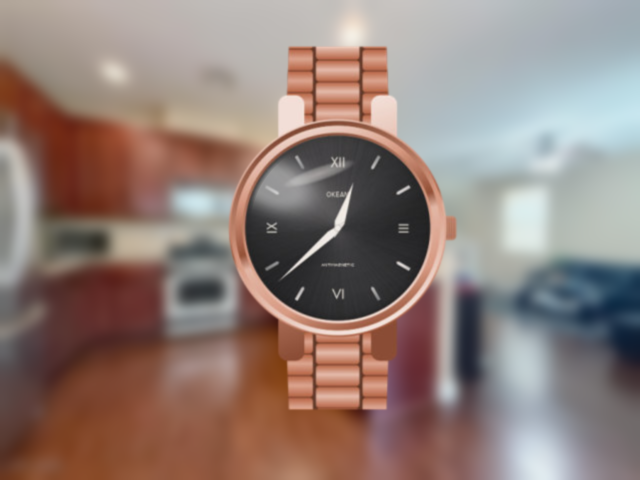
12:38
